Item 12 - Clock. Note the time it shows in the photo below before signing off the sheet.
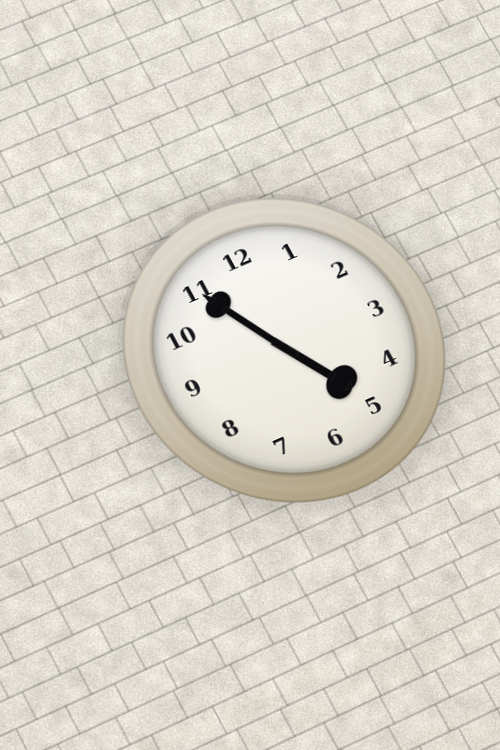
4:55
